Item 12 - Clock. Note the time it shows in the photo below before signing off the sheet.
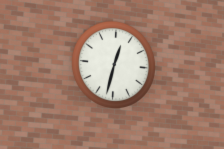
12:32
